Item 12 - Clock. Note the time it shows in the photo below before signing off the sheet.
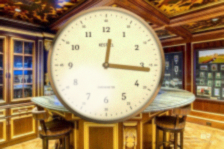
12:16
